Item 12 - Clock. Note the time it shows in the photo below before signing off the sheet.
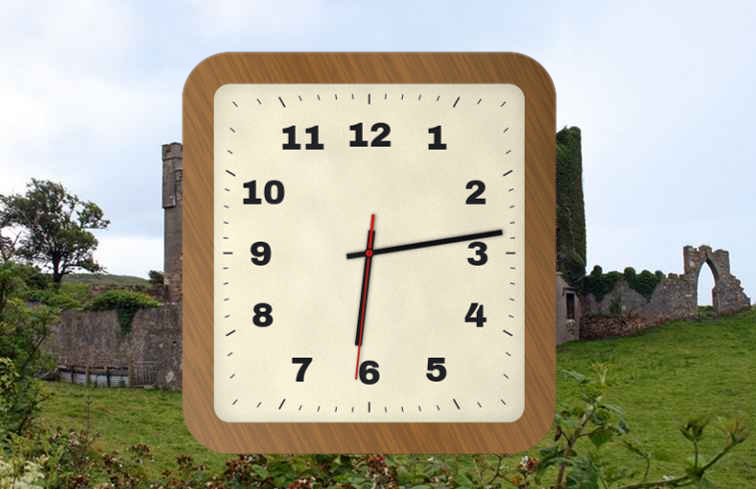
6:13:31
